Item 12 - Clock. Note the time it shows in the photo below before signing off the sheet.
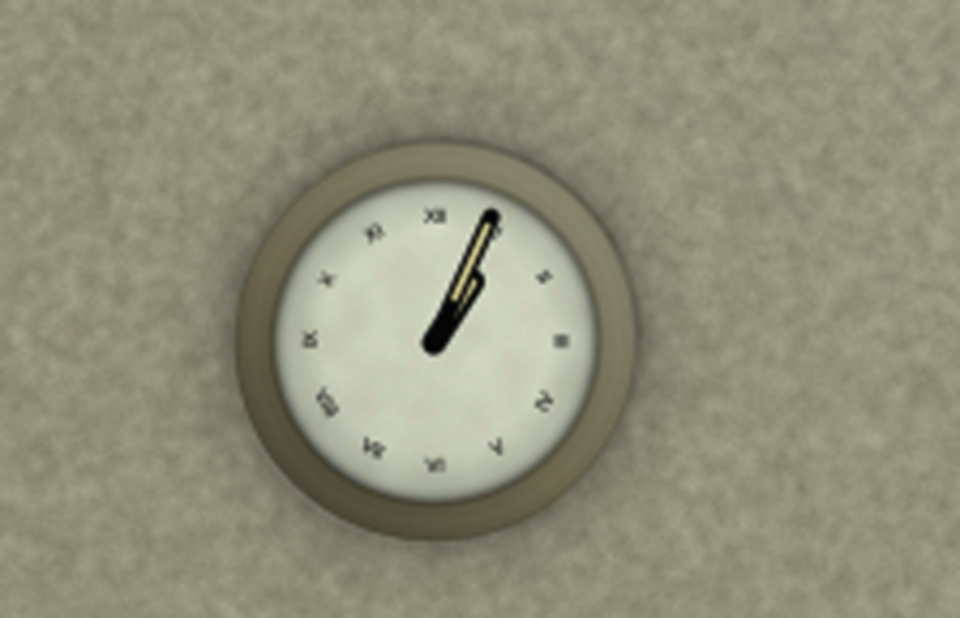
1:04
